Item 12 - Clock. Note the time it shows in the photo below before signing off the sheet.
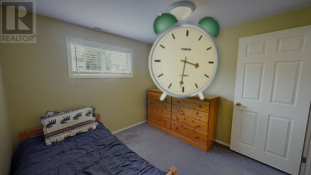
3:31
